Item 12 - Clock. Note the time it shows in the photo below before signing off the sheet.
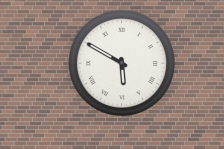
5:50
